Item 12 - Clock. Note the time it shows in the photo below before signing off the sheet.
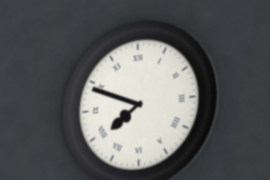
7:49
